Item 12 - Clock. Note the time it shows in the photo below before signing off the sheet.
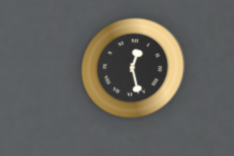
12:27
